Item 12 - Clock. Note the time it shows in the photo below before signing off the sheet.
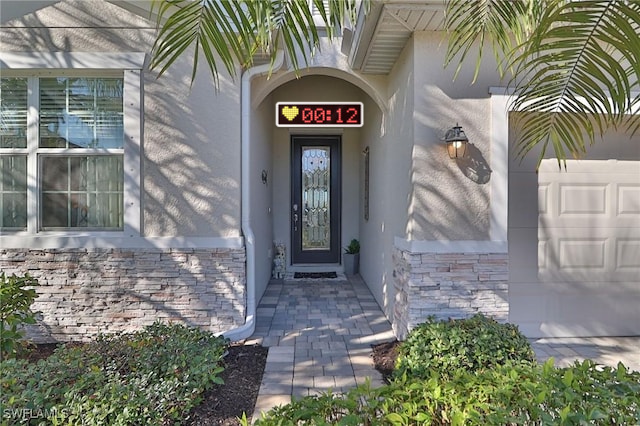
0:12
